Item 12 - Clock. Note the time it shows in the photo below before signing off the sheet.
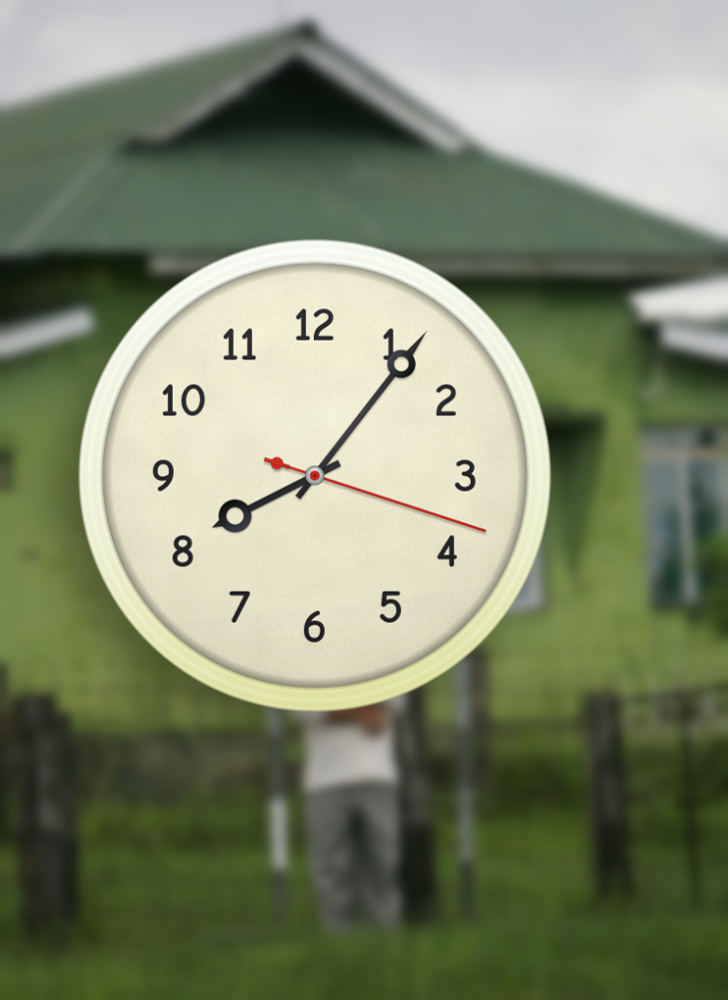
8:06:18
